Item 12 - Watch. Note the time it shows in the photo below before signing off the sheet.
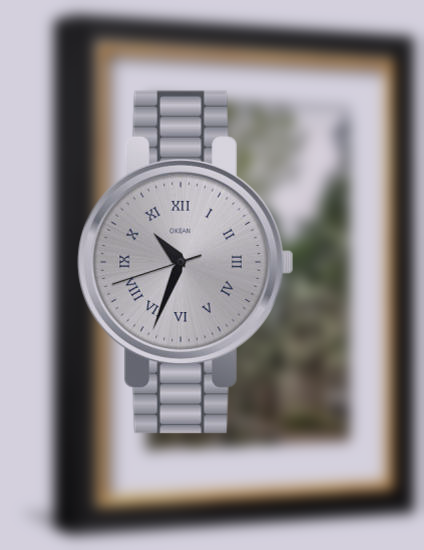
10:33:42
